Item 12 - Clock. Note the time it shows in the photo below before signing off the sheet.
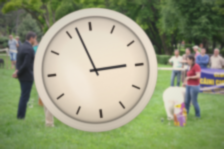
2:57
